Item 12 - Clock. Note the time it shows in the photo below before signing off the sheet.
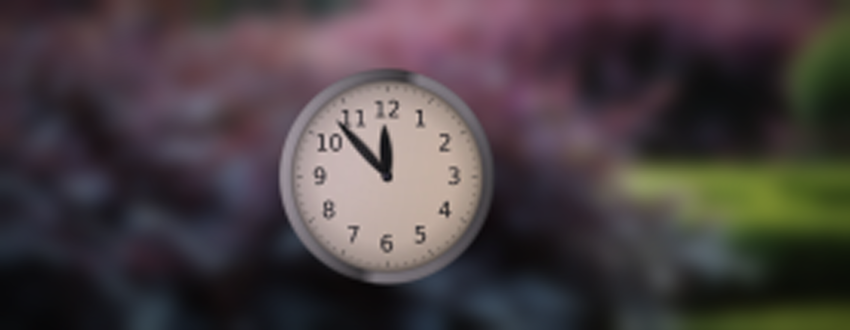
11:53
